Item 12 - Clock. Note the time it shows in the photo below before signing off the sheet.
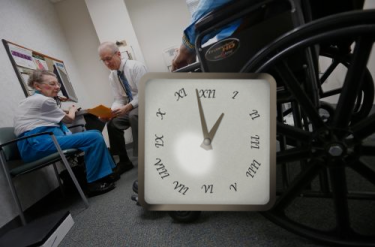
12:58
